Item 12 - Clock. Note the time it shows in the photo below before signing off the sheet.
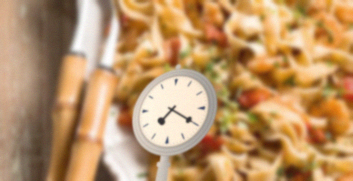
7:20
